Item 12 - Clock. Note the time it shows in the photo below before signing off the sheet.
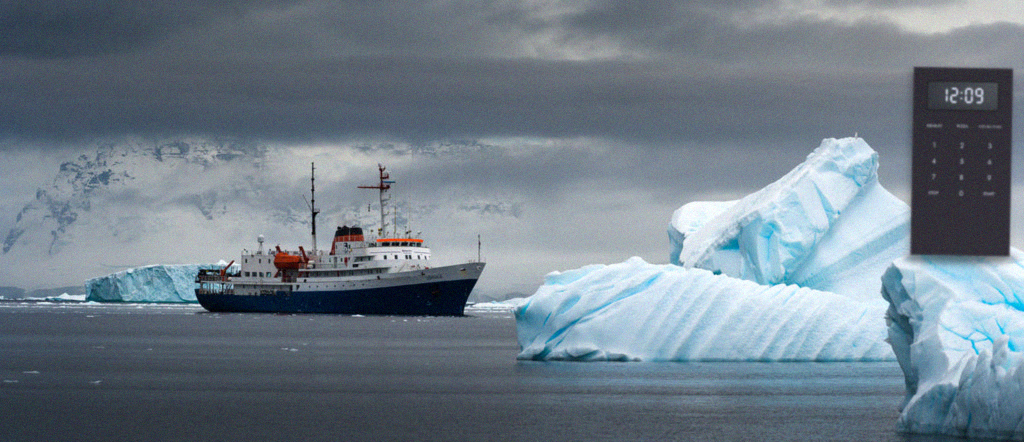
12:09
